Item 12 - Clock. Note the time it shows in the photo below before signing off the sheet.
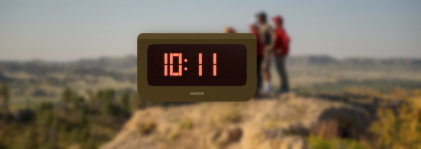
10:11
